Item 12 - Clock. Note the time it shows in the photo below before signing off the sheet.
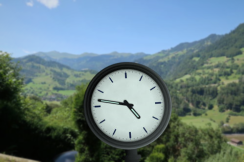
4:47
